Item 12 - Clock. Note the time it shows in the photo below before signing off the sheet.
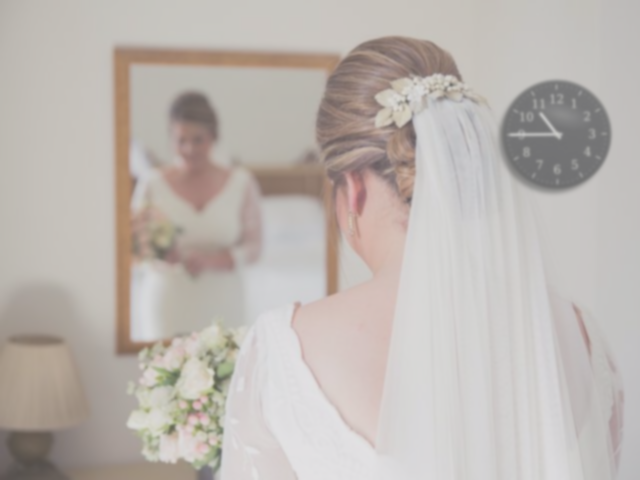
10:45
